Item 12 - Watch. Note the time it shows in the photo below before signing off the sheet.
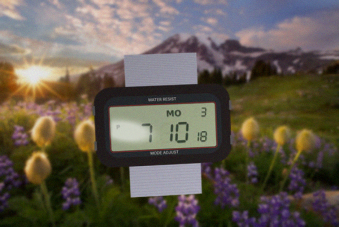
7:10:18
